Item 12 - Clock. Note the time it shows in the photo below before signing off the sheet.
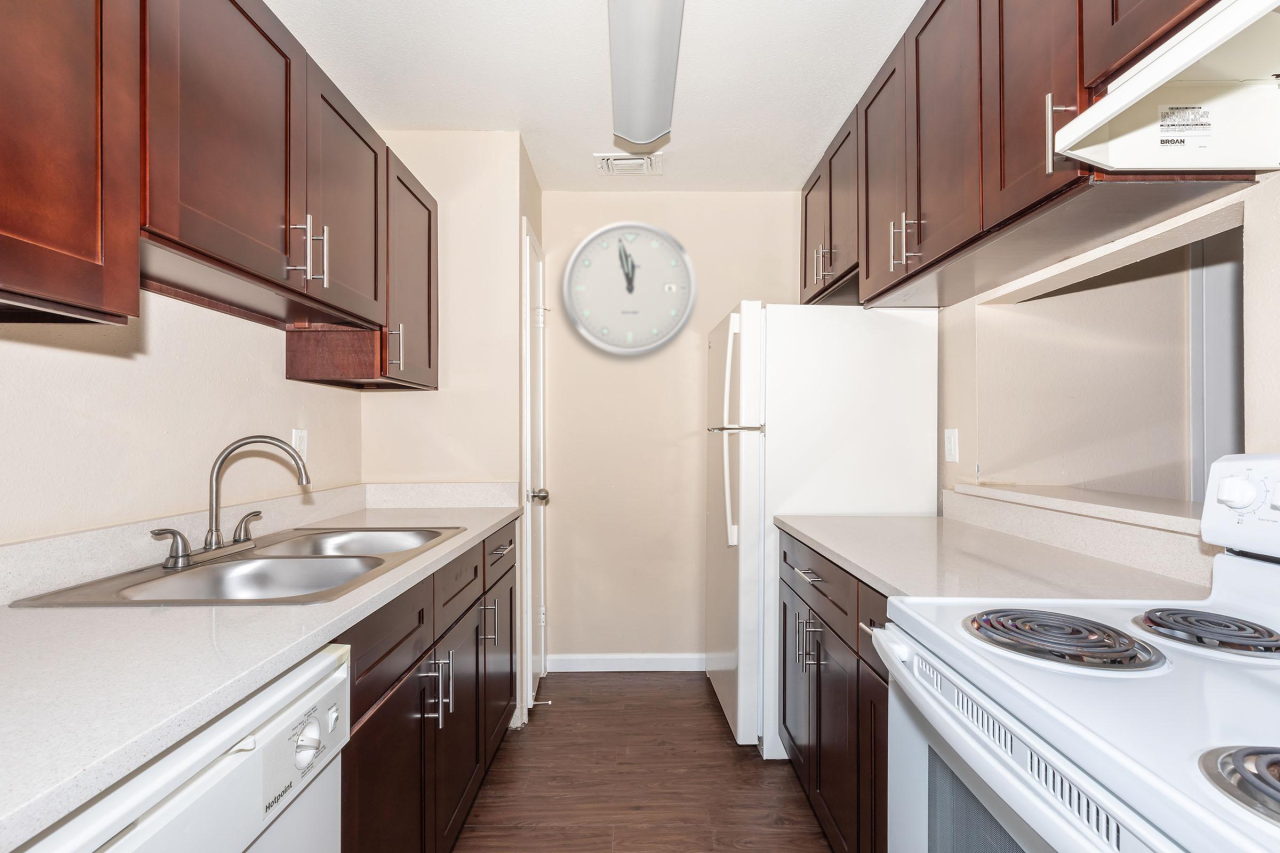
11:58
